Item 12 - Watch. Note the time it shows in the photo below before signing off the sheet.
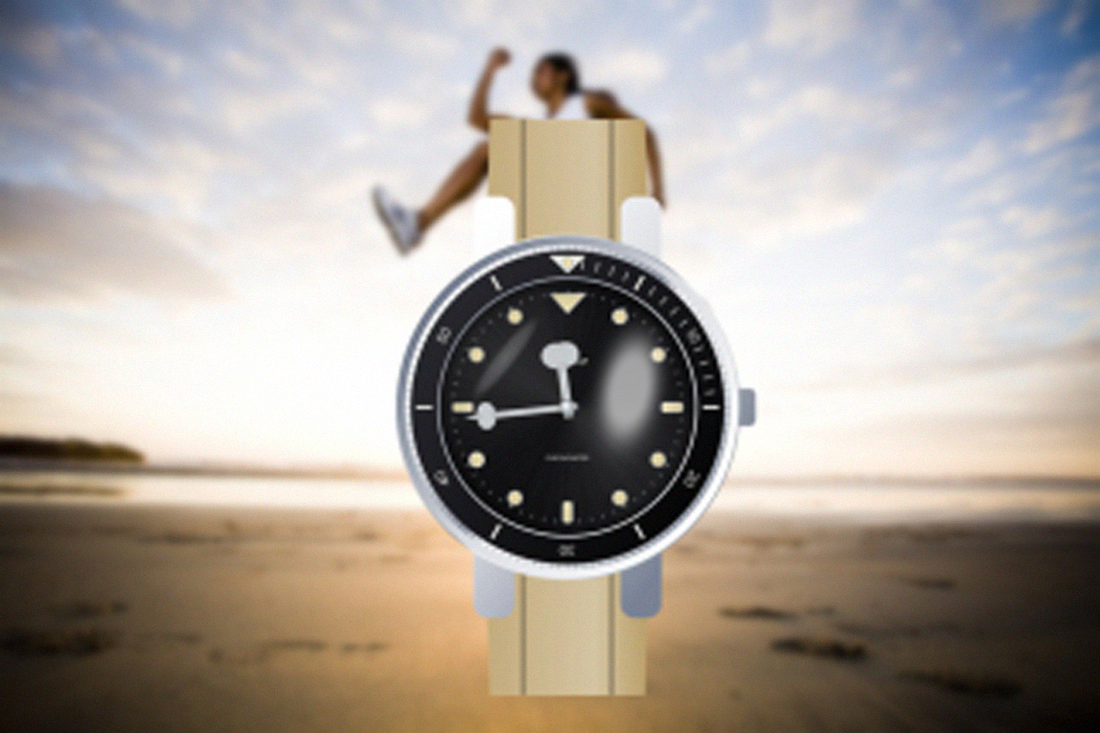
11:44
